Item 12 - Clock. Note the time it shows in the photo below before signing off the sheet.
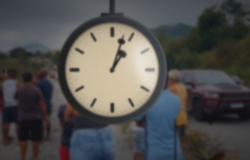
1:03
